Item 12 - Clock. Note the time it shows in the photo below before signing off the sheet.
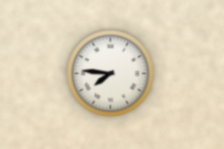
7:46
